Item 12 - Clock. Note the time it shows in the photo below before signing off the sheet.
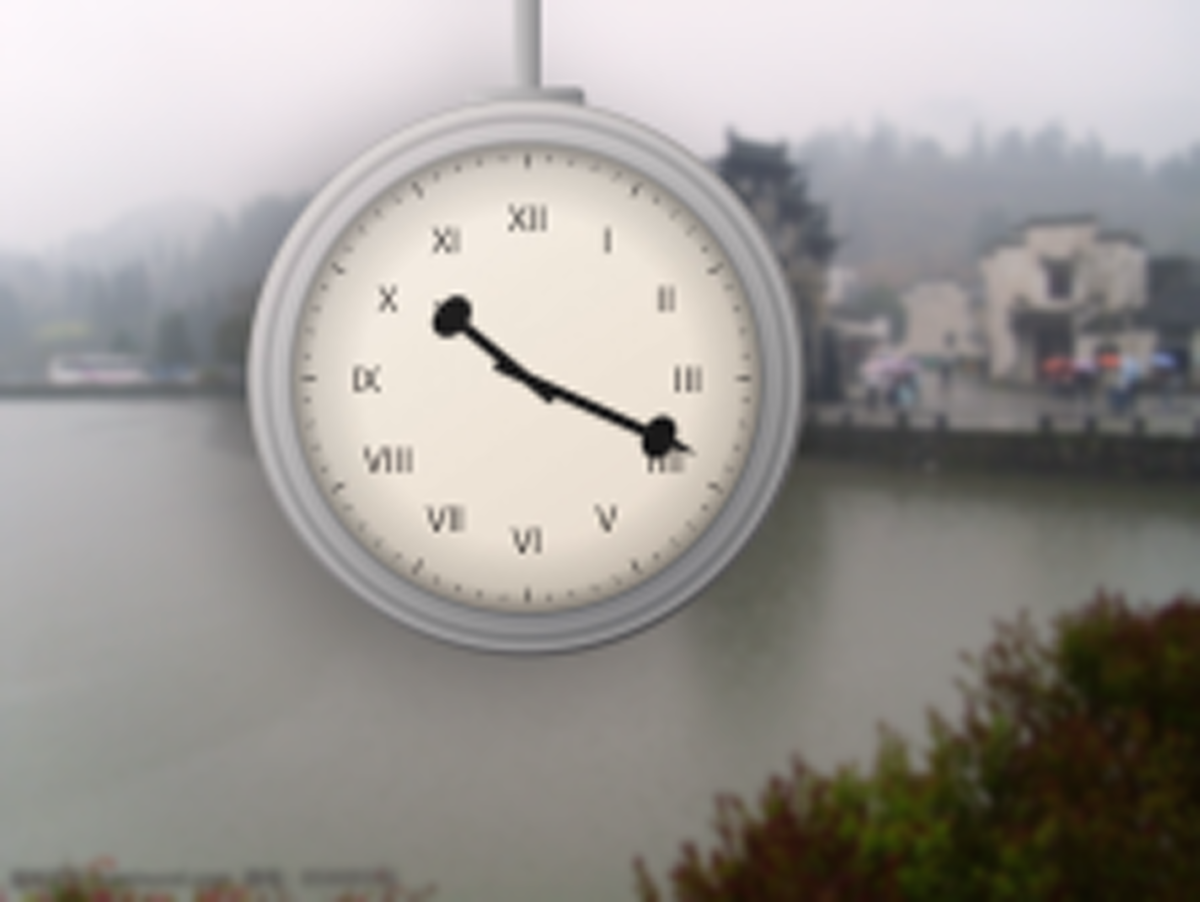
10:19
